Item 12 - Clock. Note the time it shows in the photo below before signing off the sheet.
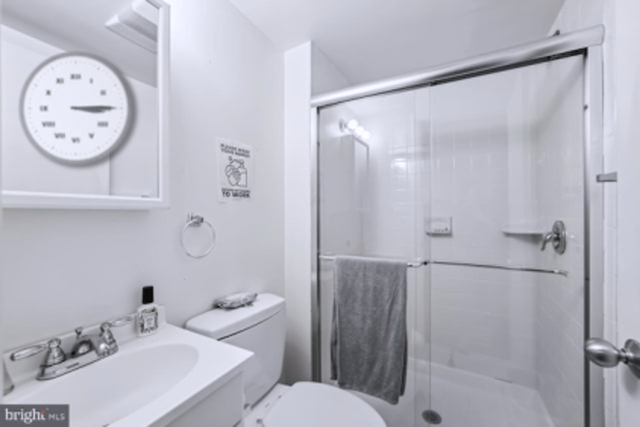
3:15
